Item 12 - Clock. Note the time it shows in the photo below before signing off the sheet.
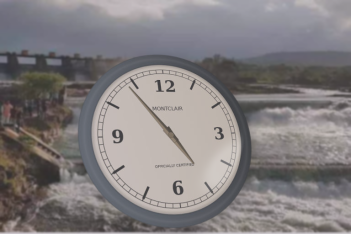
4:54
